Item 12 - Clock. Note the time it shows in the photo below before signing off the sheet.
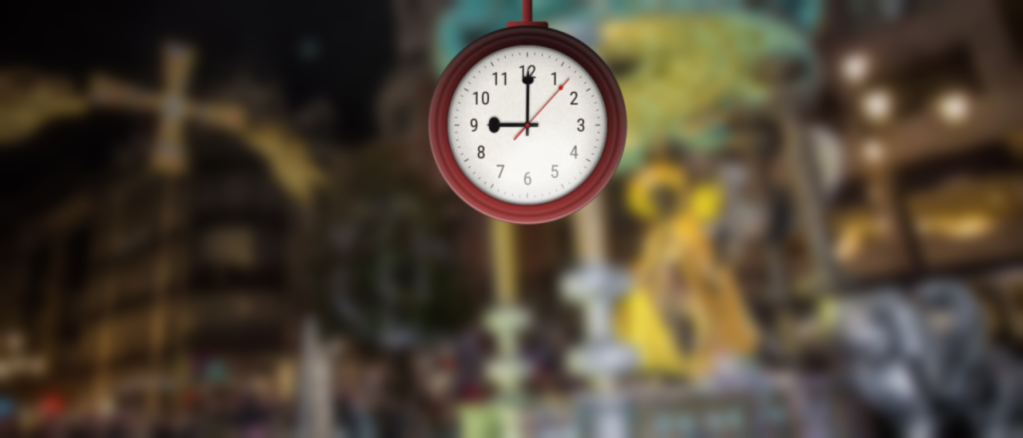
9:00:07
